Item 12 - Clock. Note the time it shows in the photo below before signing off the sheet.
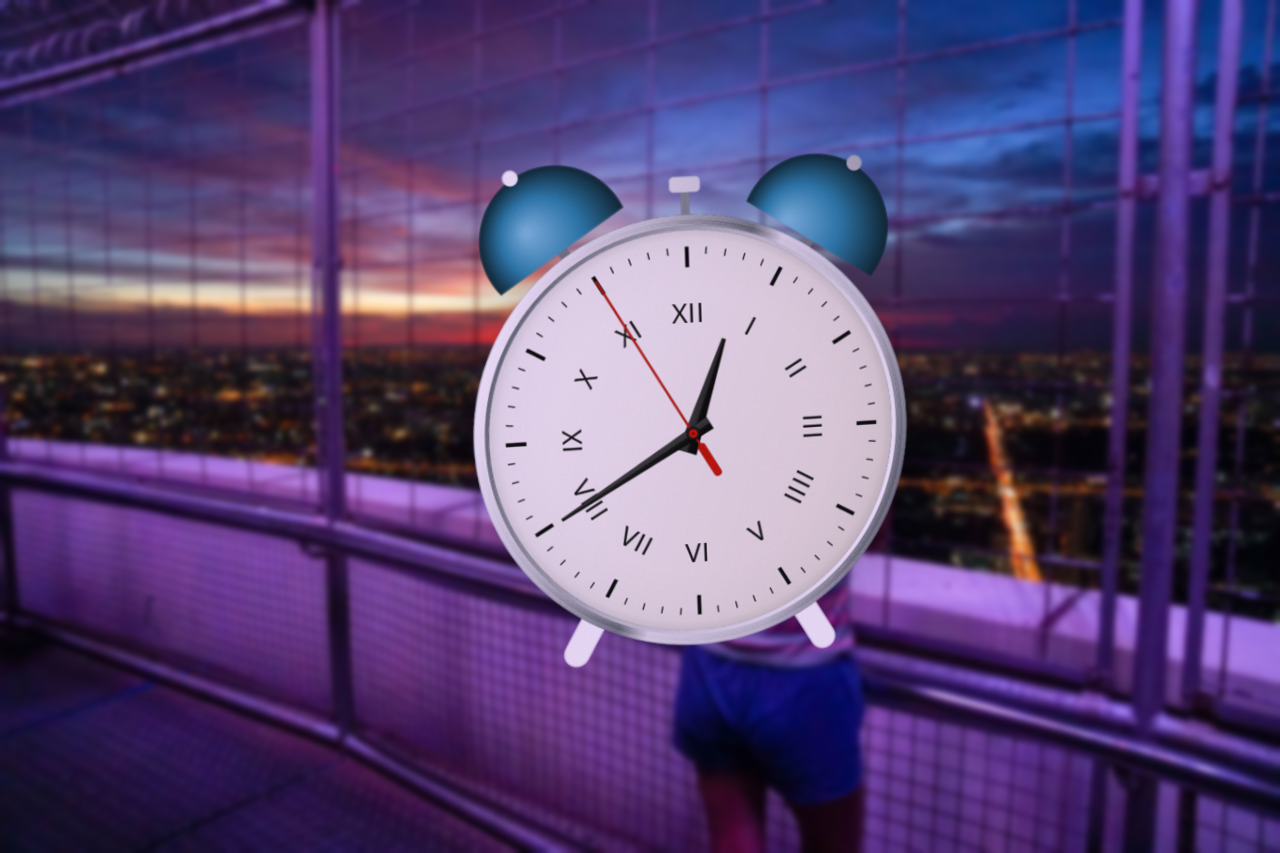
12:39:55
